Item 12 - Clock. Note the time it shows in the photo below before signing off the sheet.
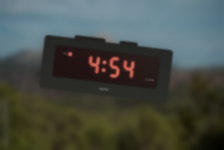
4:54
